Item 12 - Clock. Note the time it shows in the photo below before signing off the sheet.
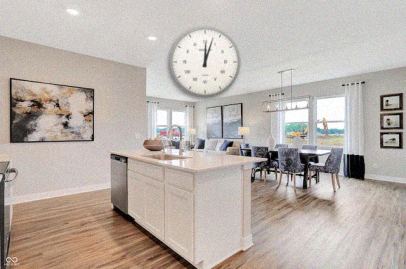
12:03
